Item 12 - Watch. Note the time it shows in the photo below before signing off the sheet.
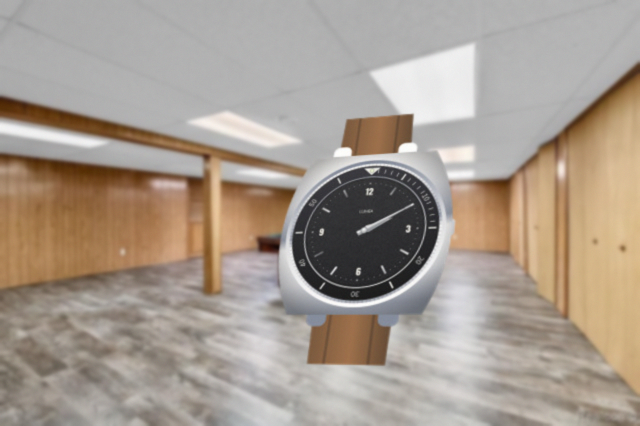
2:10
